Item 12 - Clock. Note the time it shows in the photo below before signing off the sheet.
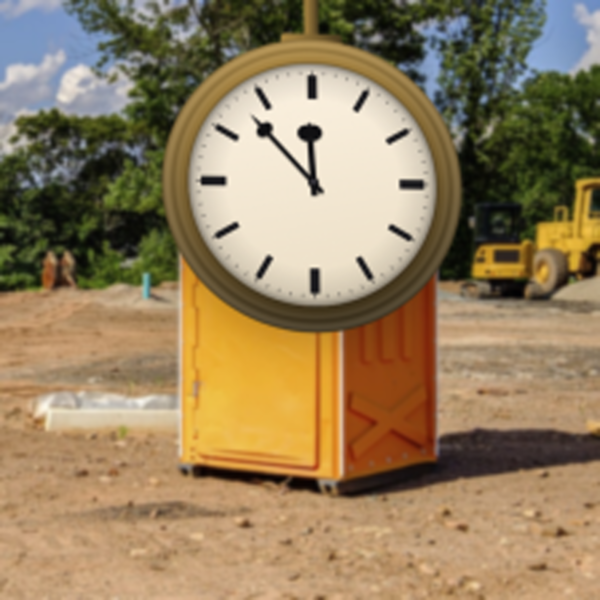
11:53
